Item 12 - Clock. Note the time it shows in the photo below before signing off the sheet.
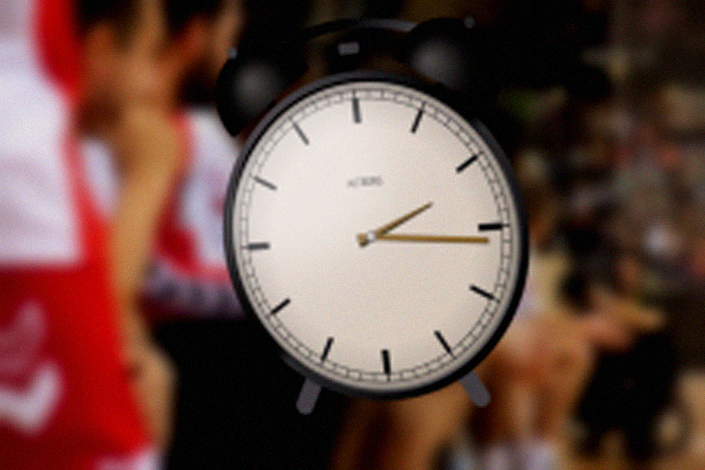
2:16
